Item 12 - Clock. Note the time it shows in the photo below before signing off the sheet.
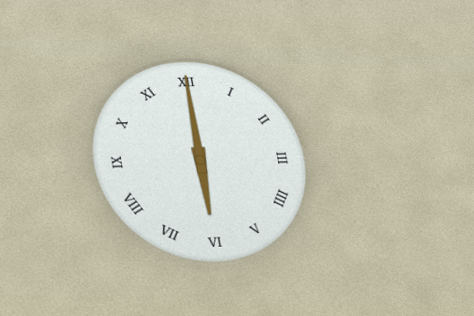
6:00
